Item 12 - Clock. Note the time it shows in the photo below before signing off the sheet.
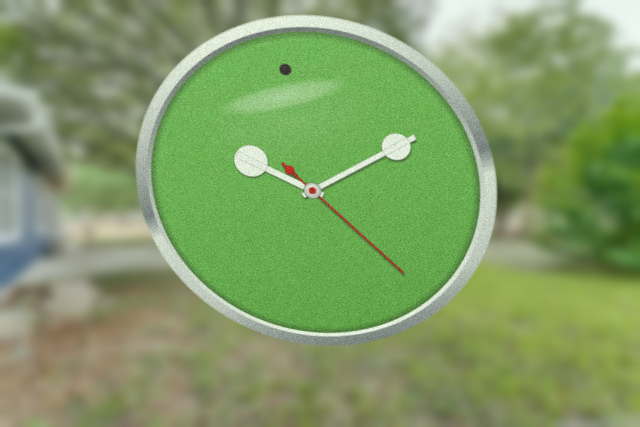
10:11:24
